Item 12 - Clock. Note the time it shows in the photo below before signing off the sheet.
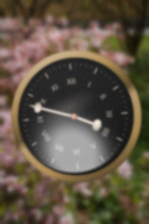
3:48
